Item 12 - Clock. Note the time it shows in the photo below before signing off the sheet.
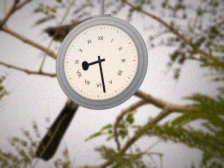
8:28
